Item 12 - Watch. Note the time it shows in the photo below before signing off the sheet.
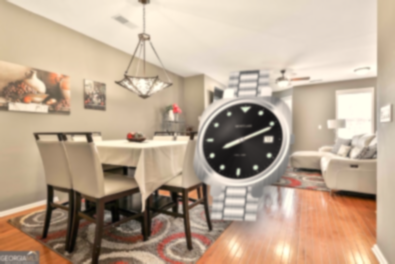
8:11
